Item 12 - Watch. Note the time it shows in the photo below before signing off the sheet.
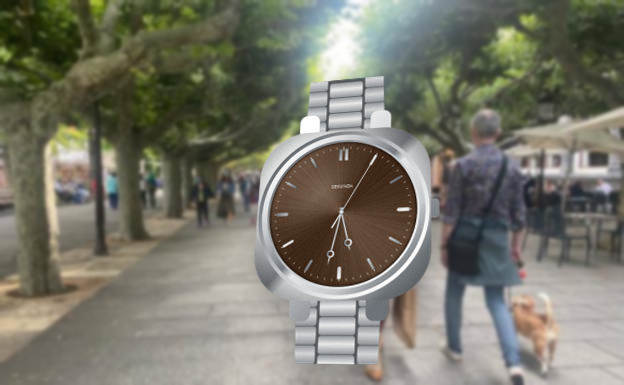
5:32:05
